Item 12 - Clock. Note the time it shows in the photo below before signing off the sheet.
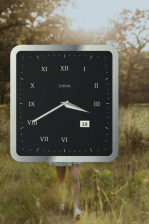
3:40
